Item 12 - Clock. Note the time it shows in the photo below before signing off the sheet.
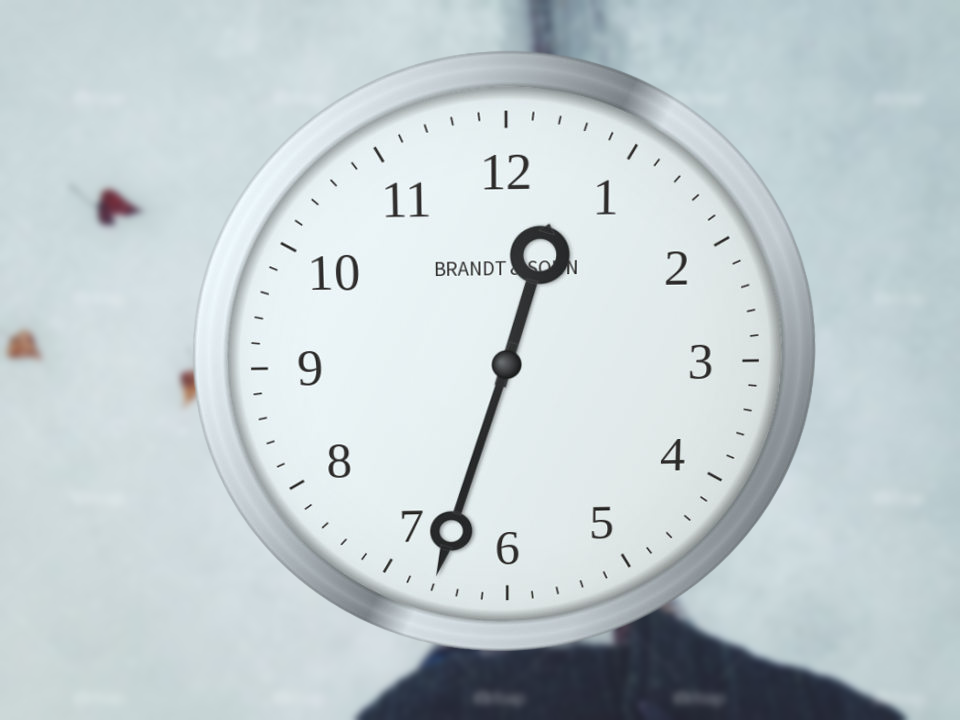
12:33
